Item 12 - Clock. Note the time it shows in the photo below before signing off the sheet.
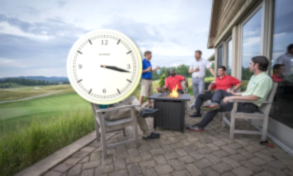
3:17
